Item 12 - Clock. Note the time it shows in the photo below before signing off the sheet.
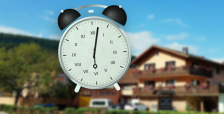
6:02
